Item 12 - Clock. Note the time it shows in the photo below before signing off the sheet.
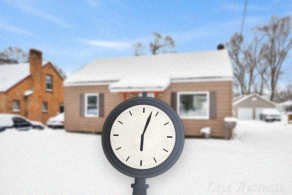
6:03
